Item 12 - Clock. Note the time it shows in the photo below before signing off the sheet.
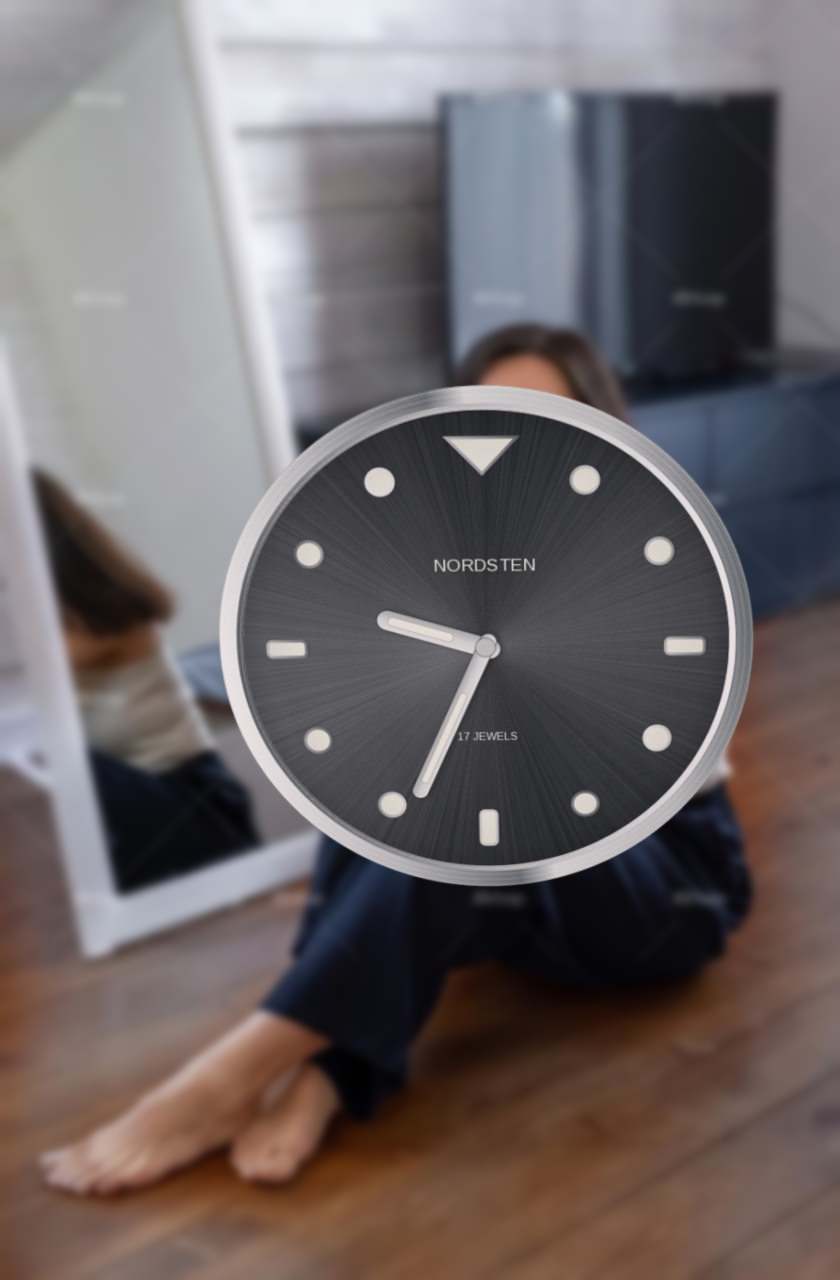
9:34
